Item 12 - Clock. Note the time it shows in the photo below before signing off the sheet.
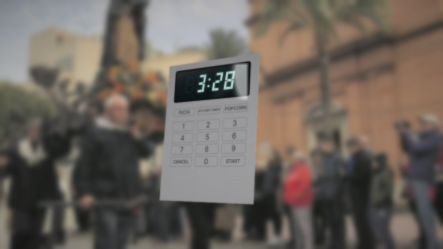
3:28
